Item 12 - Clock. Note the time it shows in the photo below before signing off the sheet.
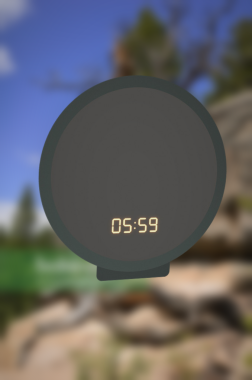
5:59
